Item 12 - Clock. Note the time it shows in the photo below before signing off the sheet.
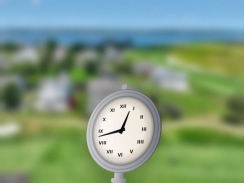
12:43
